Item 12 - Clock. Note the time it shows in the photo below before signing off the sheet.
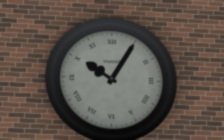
10:05
